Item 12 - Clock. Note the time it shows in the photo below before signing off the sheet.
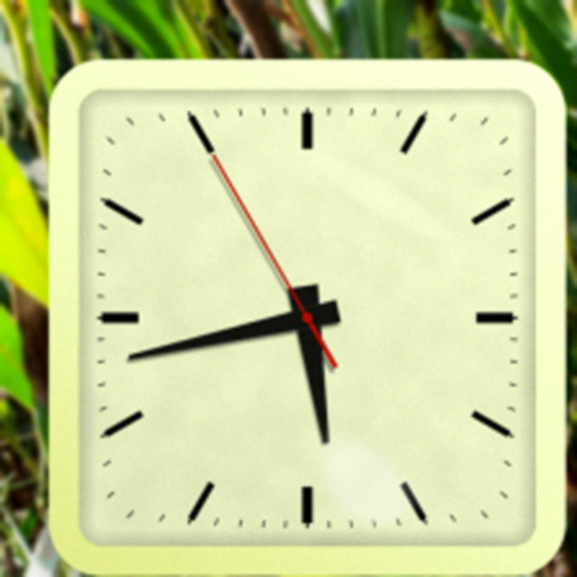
5:42:55
